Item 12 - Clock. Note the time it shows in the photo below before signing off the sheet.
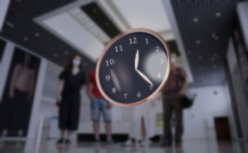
12:24
